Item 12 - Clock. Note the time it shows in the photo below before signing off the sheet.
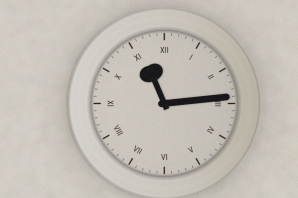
11:14
